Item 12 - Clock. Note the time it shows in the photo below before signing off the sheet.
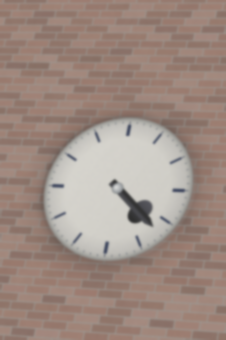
4:22
